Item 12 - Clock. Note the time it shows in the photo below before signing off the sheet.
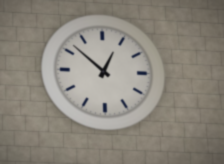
12:52
